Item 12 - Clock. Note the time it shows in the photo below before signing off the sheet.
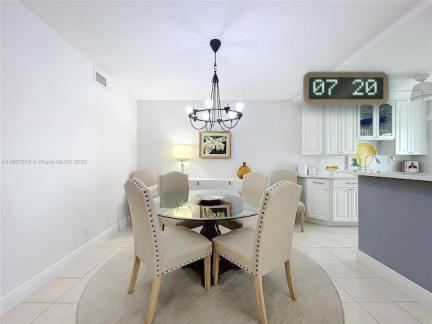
7:20
